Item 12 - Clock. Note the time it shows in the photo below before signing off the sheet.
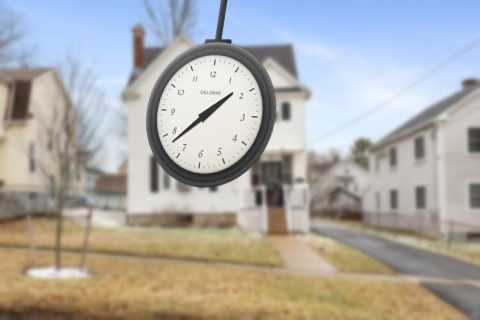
1:38
